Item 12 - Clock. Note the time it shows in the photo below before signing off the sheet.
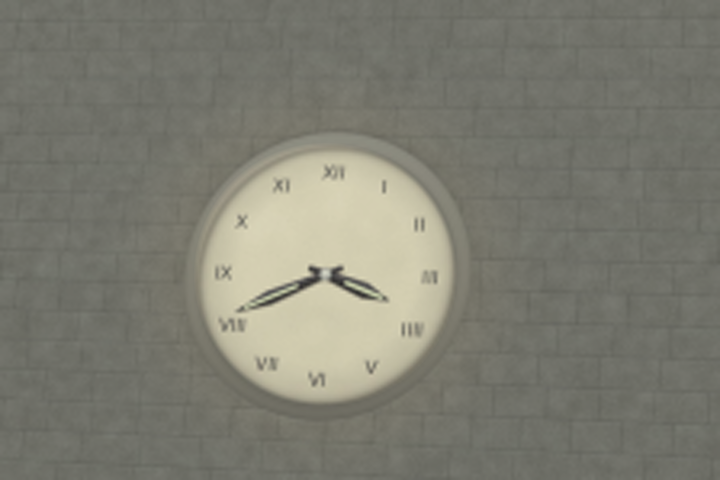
3:41
